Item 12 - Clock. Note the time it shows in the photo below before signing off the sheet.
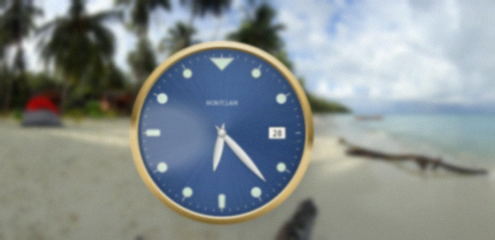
6:23
